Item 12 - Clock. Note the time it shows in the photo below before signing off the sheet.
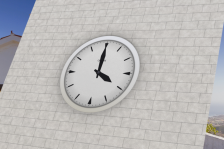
4:00
